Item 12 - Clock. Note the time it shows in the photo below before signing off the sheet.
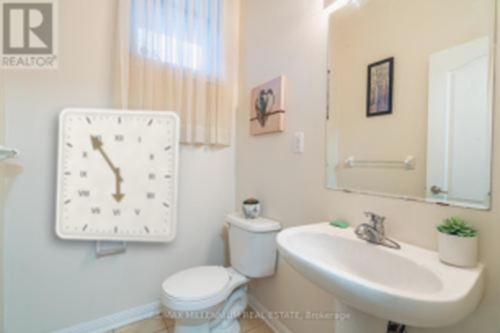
5:54
